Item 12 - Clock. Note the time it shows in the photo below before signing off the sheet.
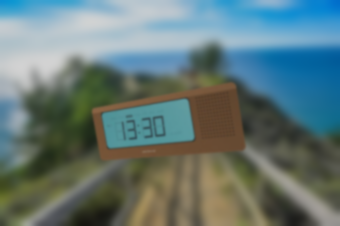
13:30
